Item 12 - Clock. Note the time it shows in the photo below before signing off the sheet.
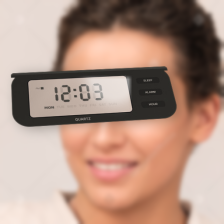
12:03
